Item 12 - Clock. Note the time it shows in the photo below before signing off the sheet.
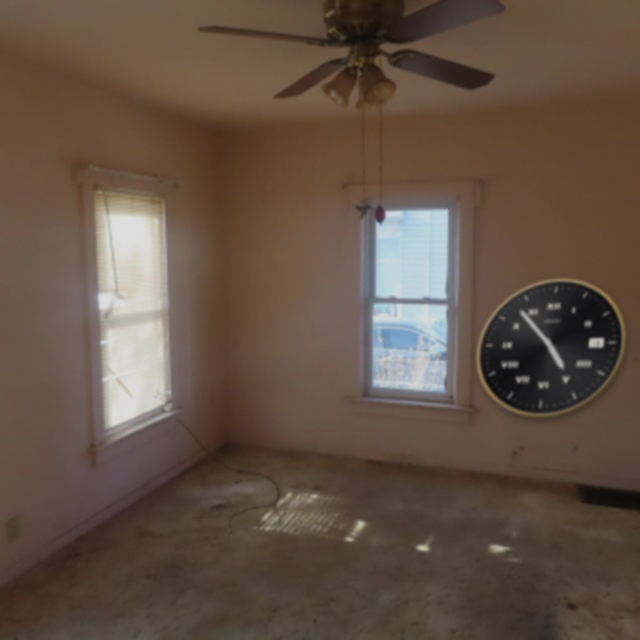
4:53
